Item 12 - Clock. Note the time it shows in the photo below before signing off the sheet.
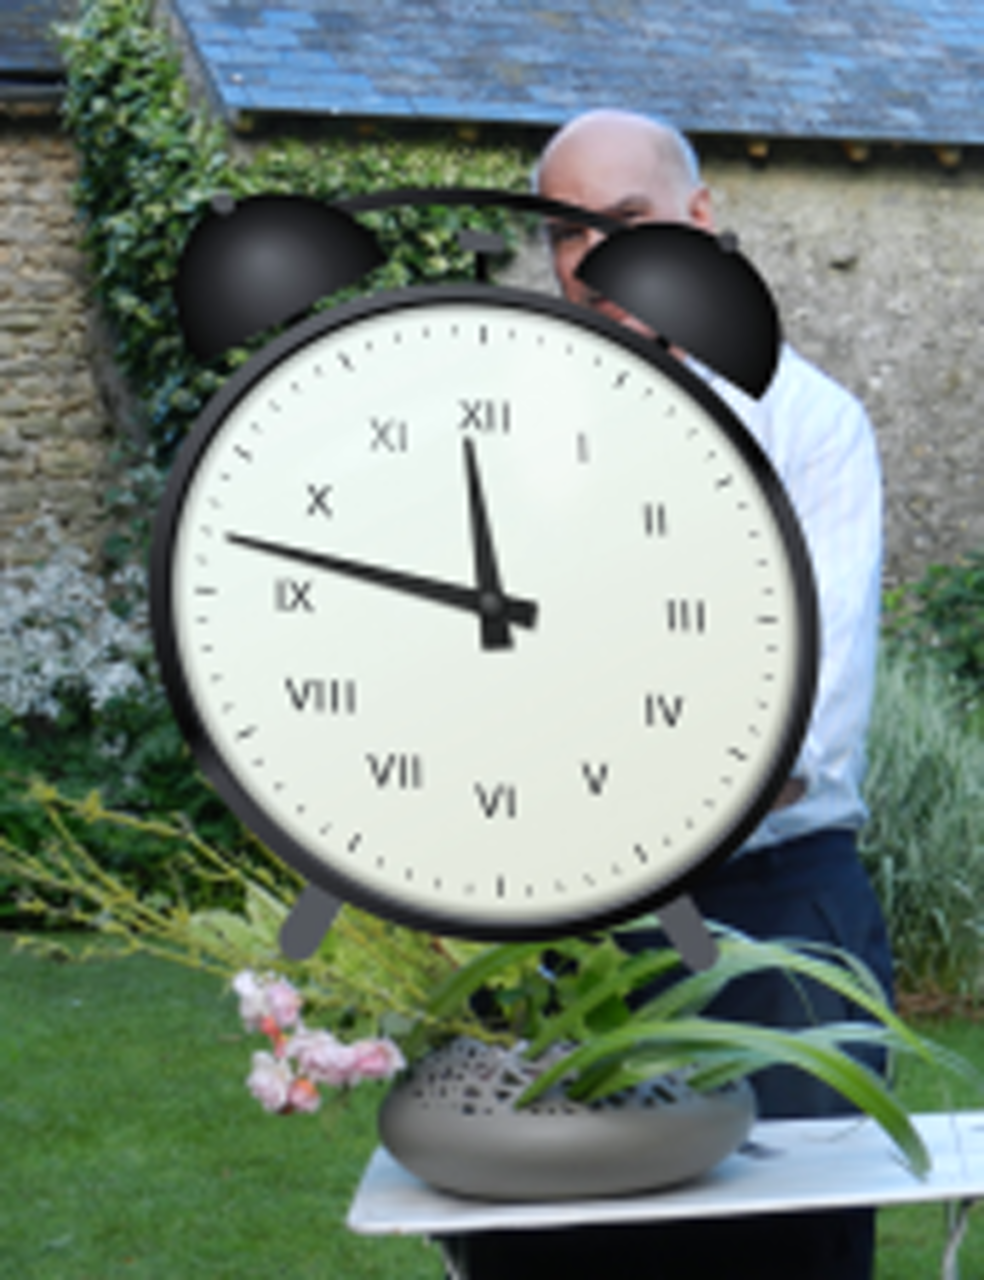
11:47
